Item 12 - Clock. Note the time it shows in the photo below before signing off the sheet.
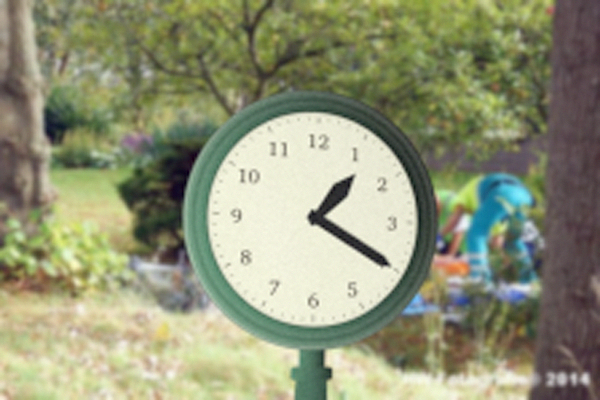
1:20
